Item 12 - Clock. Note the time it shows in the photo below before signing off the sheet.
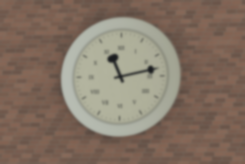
11:13
